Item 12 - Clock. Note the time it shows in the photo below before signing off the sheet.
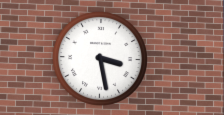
3:28
